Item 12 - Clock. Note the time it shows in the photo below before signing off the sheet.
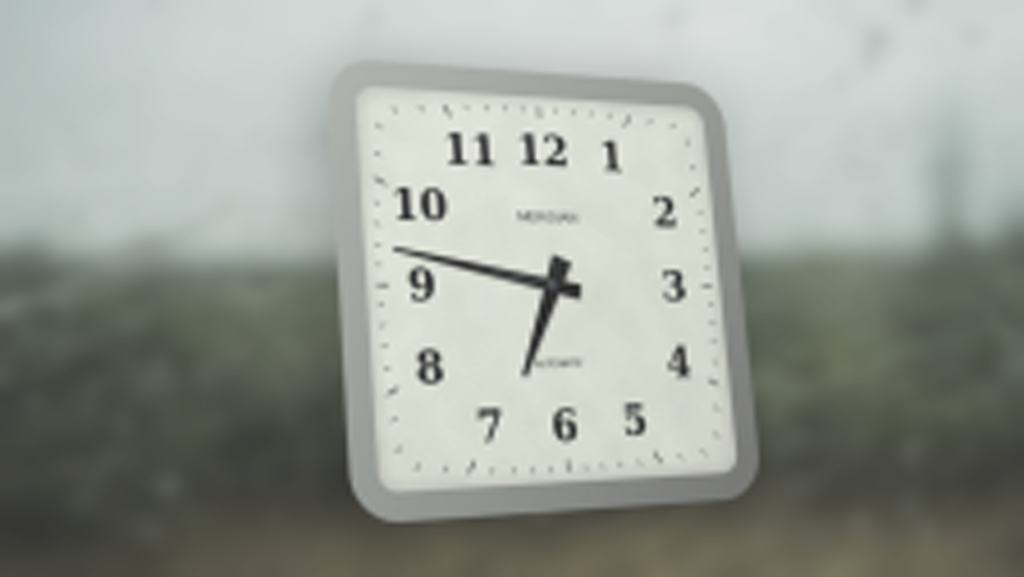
6:47
